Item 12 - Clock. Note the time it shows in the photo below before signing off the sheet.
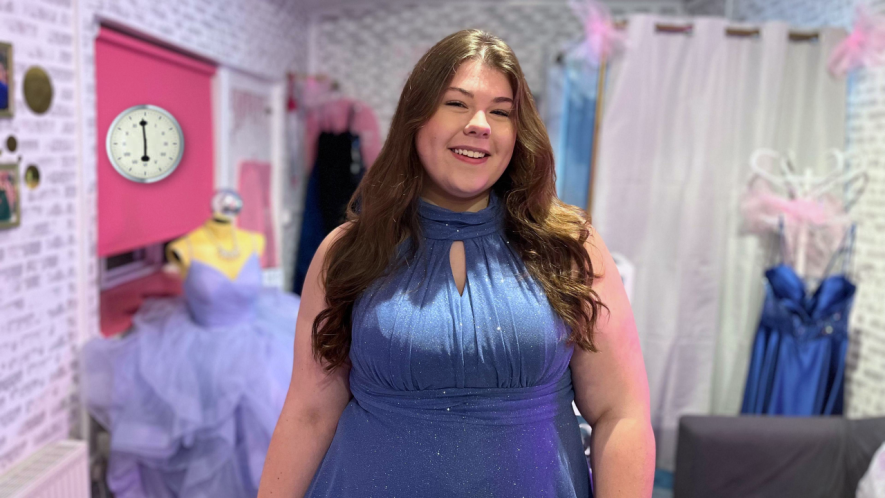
5:59
